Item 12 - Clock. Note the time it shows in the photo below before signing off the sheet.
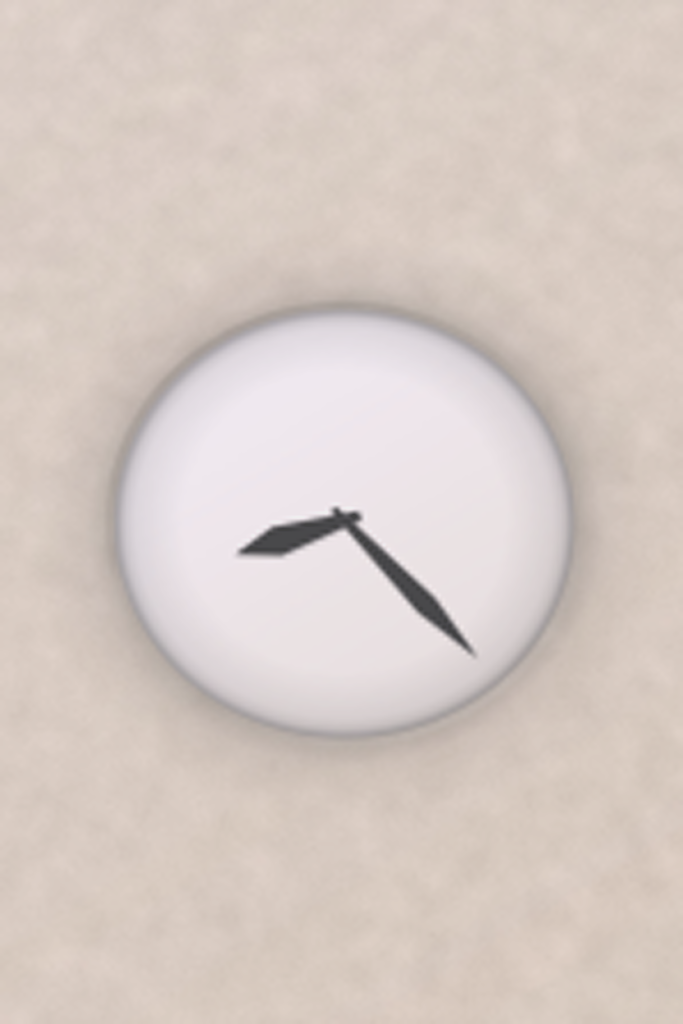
8:23
